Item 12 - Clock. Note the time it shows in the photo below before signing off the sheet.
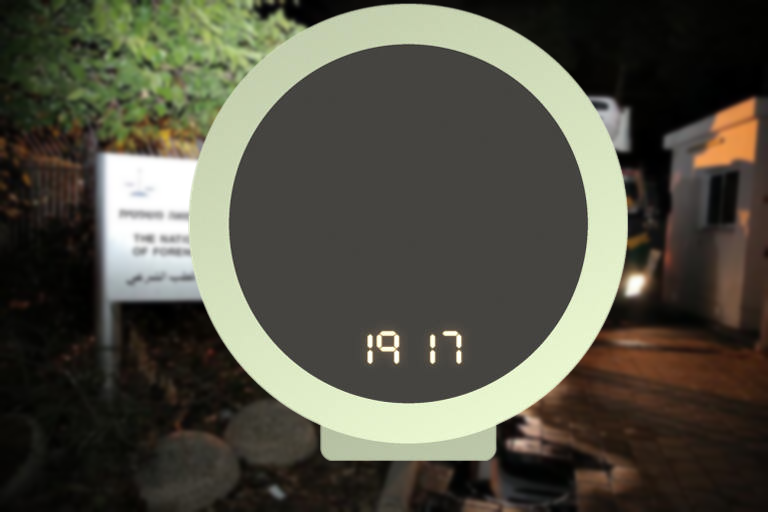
19:17
